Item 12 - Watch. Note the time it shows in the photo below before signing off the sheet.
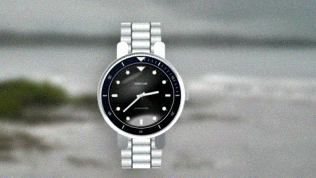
2:38
